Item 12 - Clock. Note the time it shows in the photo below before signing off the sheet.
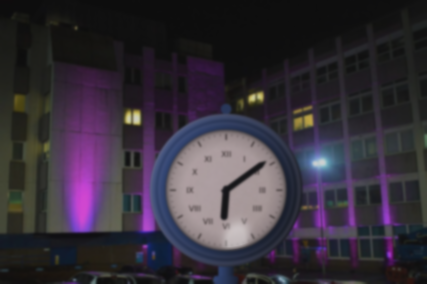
6:09
